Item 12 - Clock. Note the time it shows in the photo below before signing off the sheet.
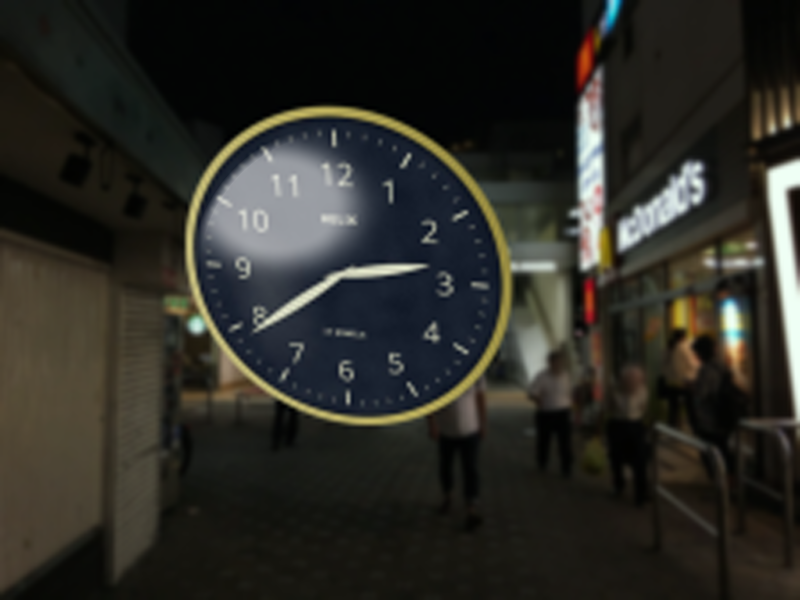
2:39
